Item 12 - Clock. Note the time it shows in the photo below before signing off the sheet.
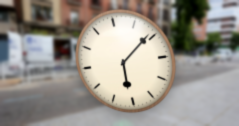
6:09
